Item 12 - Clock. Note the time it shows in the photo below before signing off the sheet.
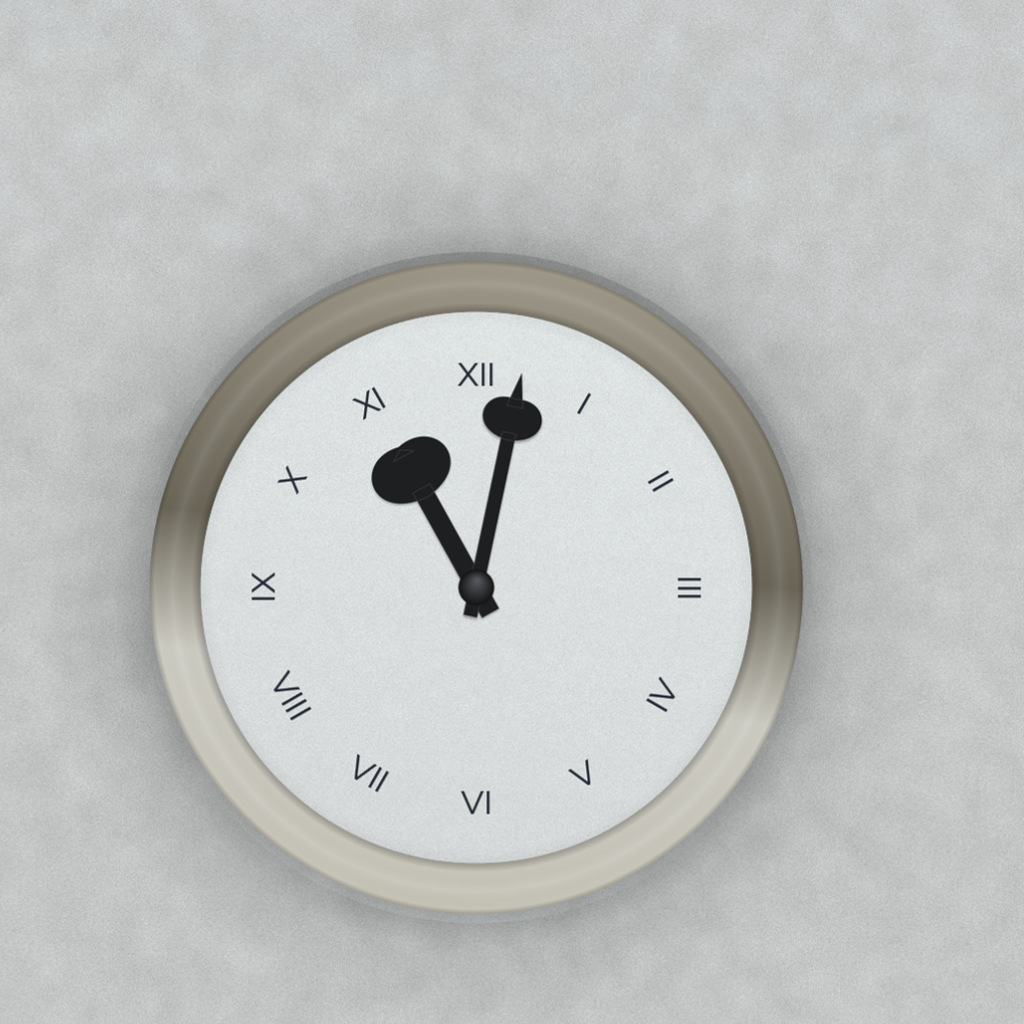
11:02
